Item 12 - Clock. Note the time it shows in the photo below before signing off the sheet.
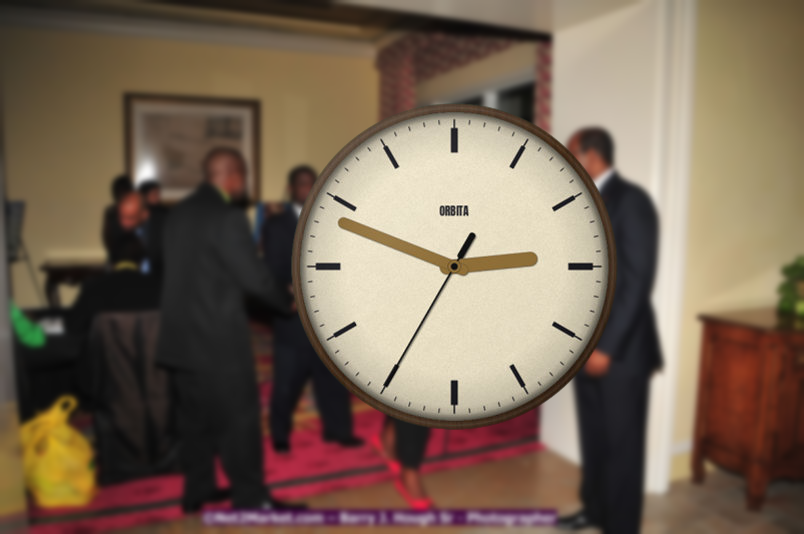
2:48:35
